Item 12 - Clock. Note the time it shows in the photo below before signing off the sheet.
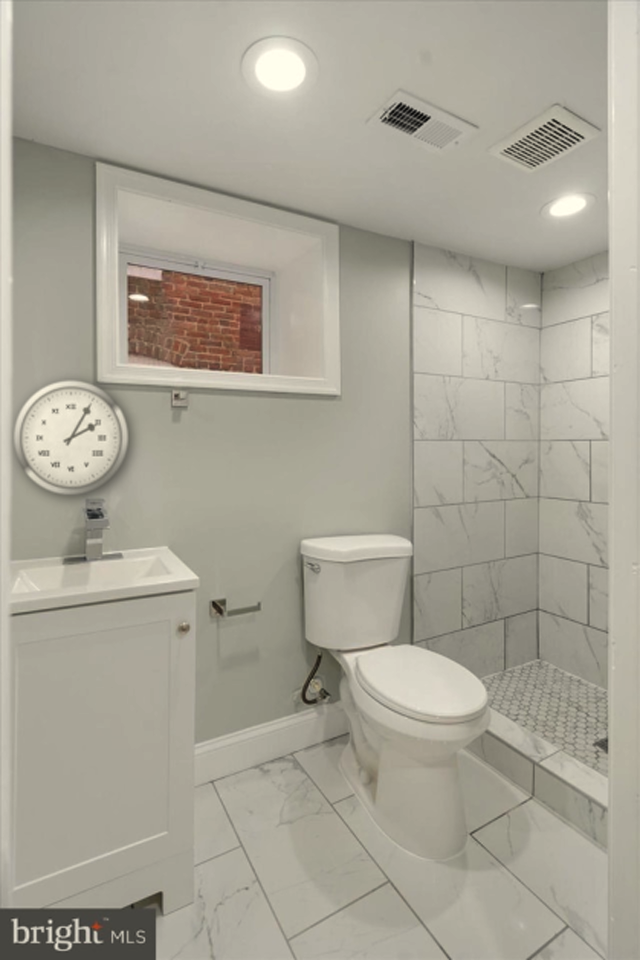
2:05
